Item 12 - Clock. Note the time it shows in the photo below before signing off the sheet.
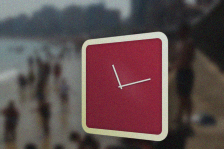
11:13
